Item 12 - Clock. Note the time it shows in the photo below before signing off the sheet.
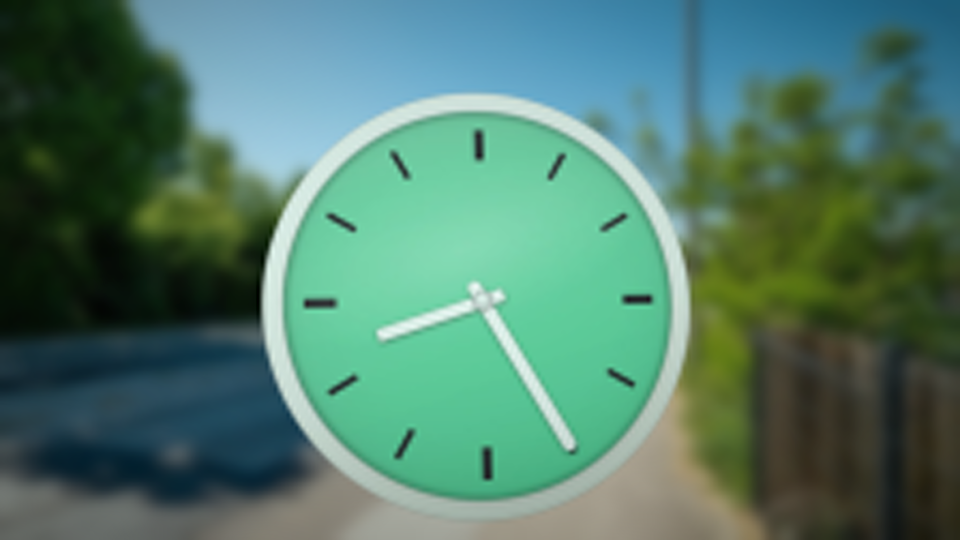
8:25
